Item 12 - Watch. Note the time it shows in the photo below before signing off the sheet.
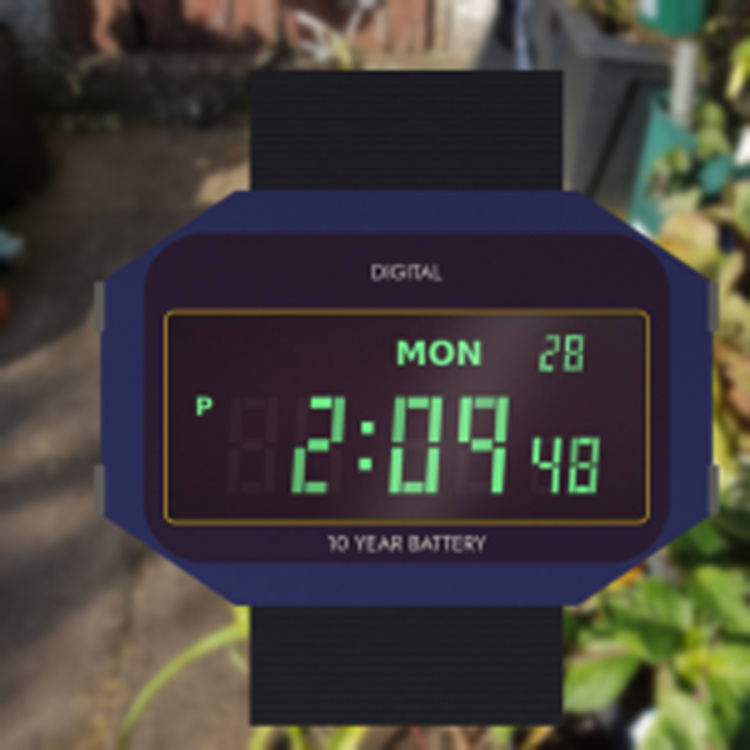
2:09:48
